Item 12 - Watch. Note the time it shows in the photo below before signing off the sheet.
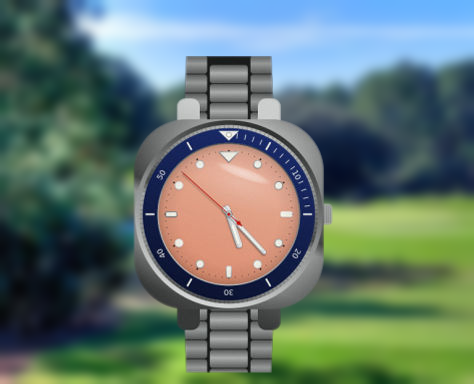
5:22:52
